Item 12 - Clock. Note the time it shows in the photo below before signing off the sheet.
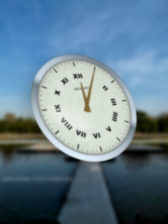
12:05
